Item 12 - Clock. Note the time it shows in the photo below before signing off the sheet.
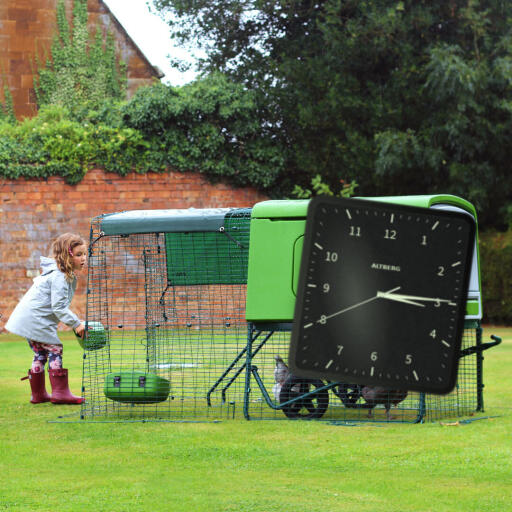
3:14:40
